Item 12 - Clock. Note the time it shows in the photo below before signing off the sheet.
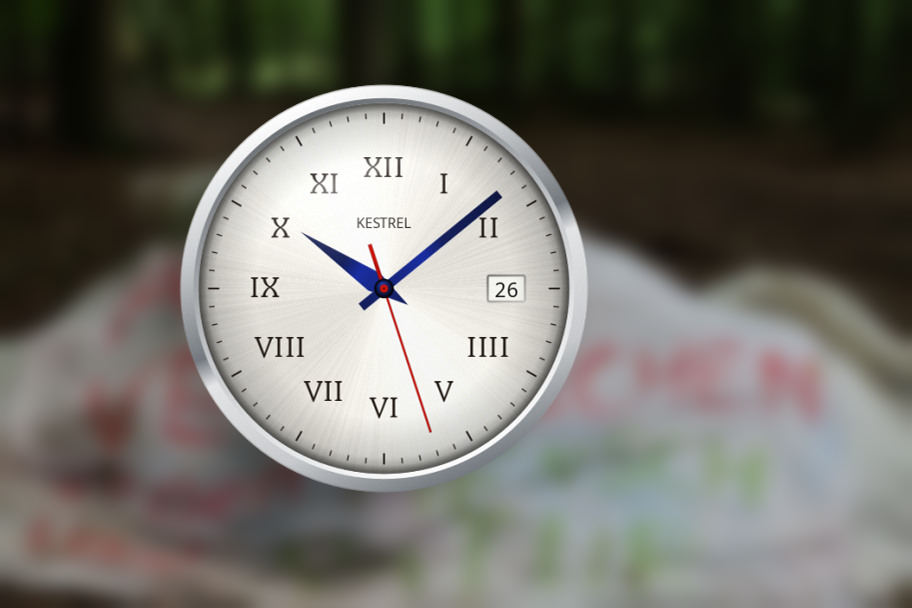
10:08:27
